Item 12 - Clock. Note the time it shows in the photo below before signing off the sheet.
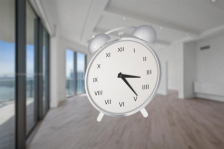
3:24
